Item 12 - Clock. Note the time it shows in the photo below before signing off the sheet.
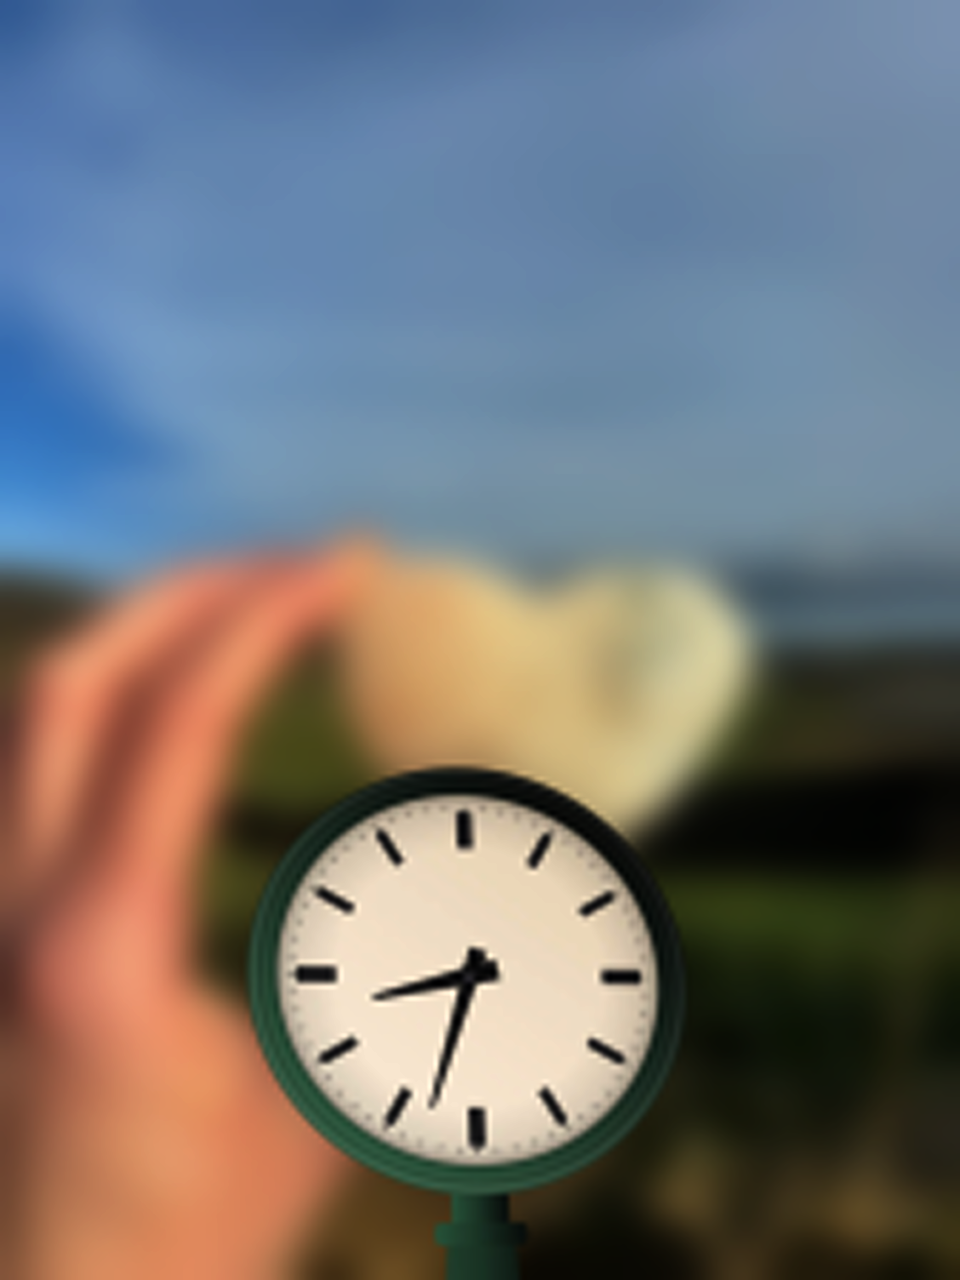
8:33
